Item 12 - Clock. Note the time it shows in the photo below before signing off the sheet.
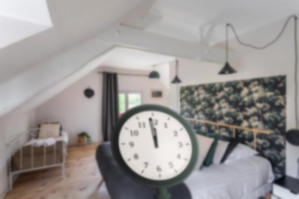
11:59
